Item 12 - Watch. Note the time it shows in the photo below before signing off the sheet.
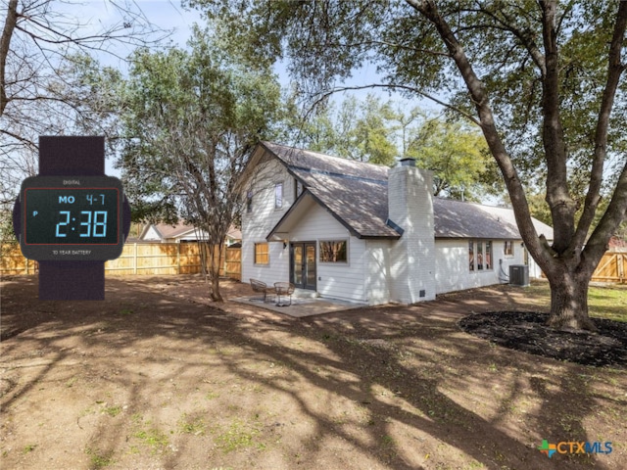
2:38
